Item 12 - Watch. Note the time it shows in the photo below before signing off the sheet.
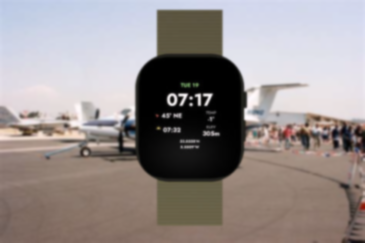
7:17
